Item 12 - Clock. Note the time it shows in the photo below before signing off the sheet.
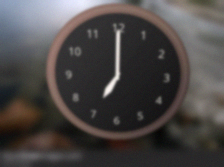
7:00
